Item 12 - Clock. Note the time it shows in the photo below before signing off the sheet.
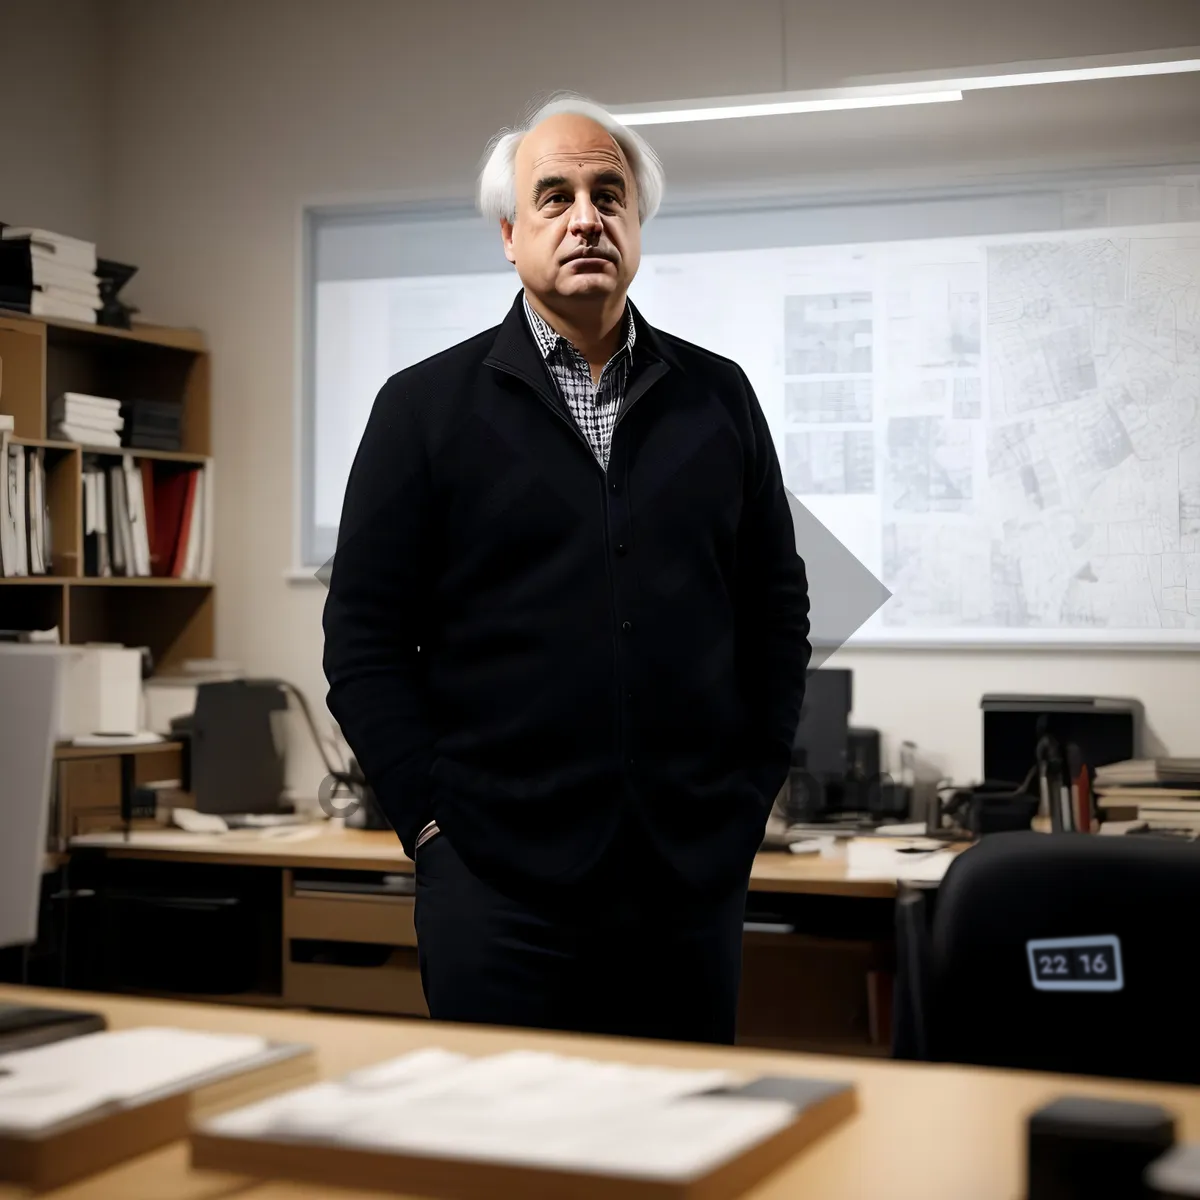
22:16
